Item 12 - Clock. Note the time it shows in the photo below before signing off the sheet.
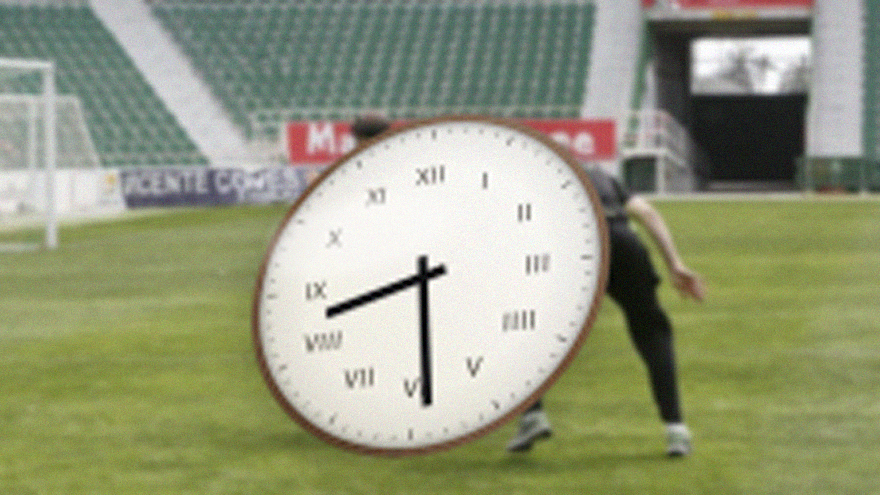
8:29
